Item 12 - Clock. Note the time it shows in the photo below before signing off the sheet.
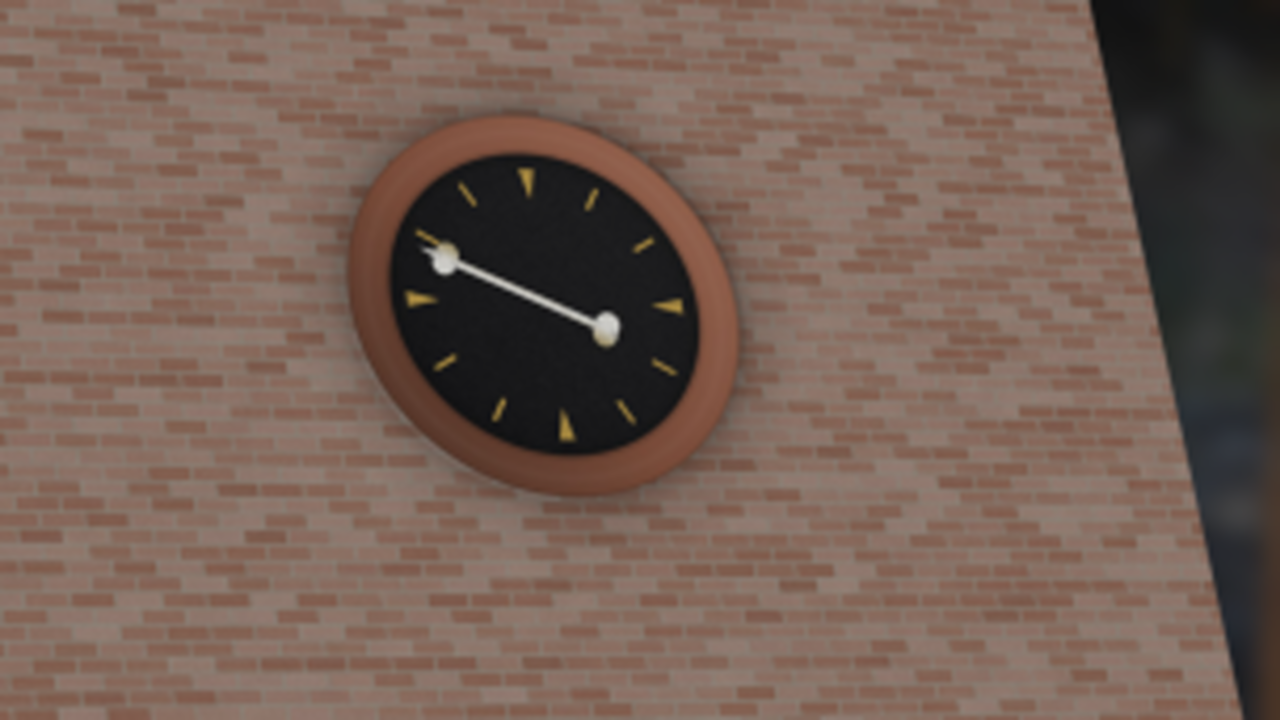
3:49
